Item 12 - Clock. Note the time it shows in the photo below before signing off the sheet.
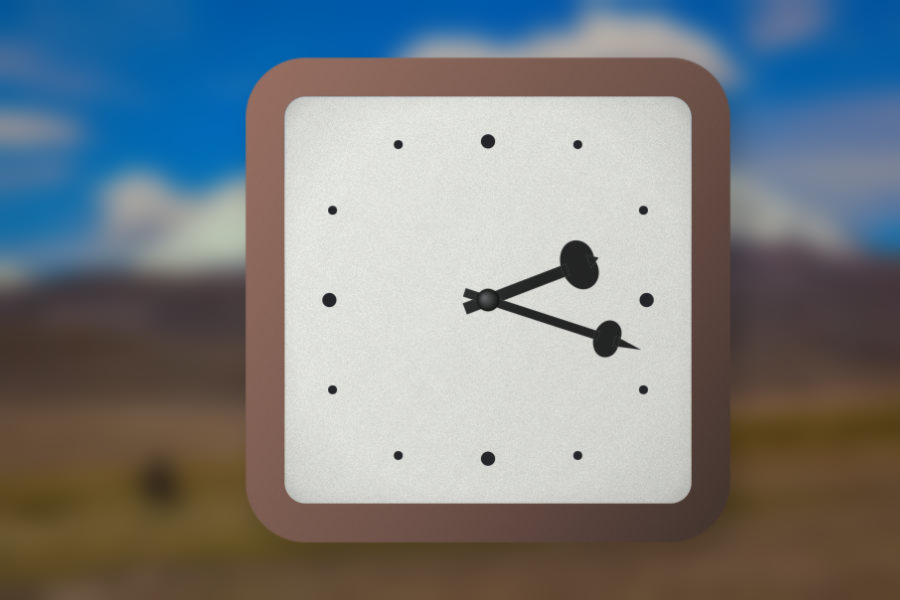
2:18
